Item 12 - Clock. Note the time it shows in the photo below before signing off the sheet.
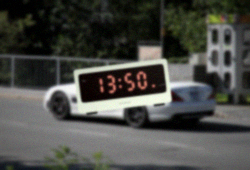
13:50
